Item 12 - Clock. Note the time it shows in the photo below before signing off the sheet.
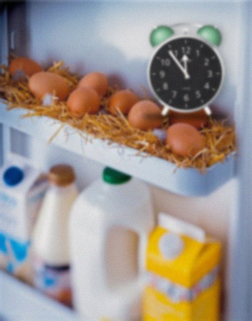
11:54
